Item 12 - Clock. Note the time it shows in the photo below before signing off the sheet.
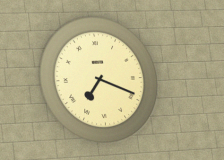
7:19
